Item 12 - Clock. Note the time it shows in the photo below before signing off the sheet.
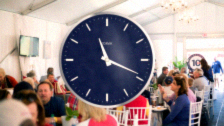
11:19
